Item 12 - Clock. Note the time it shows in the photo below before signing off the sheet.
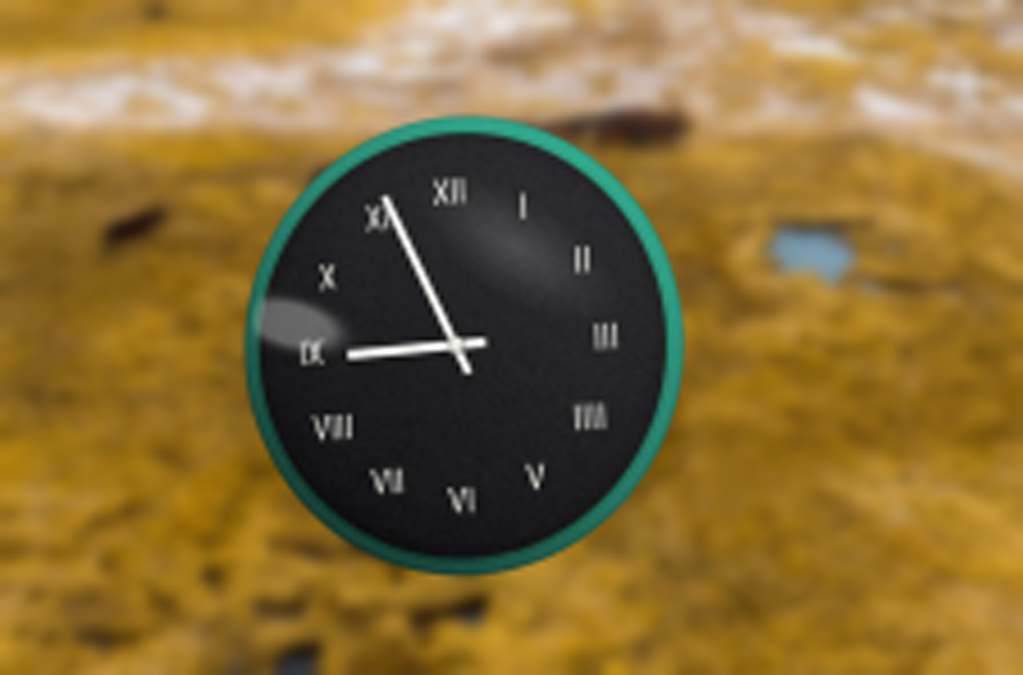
8:56
